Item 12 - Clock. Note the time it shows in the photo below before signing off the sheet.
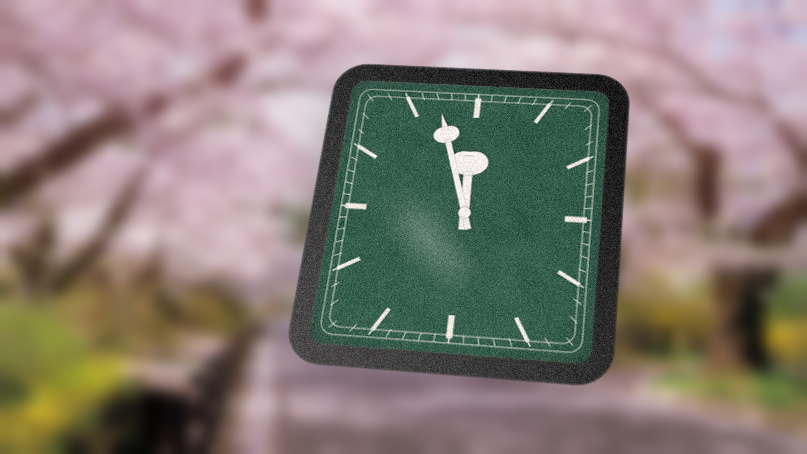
11:57
